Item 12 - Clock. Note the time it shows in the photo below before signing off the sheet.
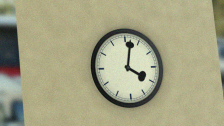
4:02
